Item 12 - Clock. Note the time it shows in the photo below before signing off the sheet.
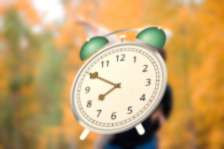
7:50
